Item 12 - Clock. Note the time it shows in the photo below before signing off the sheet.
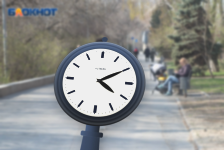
4:10
